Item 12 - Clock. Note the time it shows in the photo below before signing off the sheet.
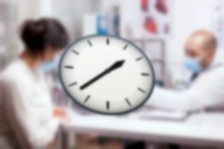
1:38
